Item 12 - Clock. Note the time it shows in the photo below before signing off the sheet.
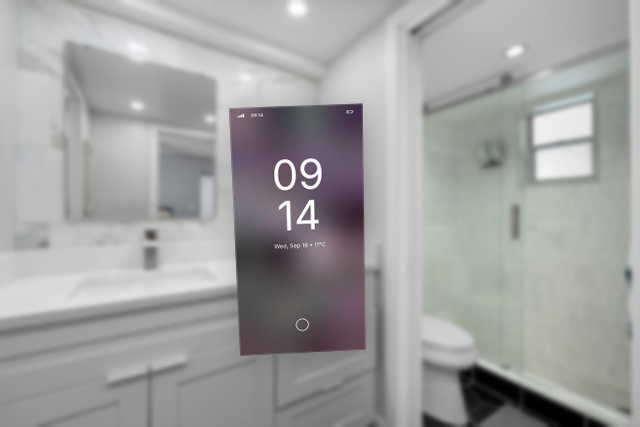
9:14
